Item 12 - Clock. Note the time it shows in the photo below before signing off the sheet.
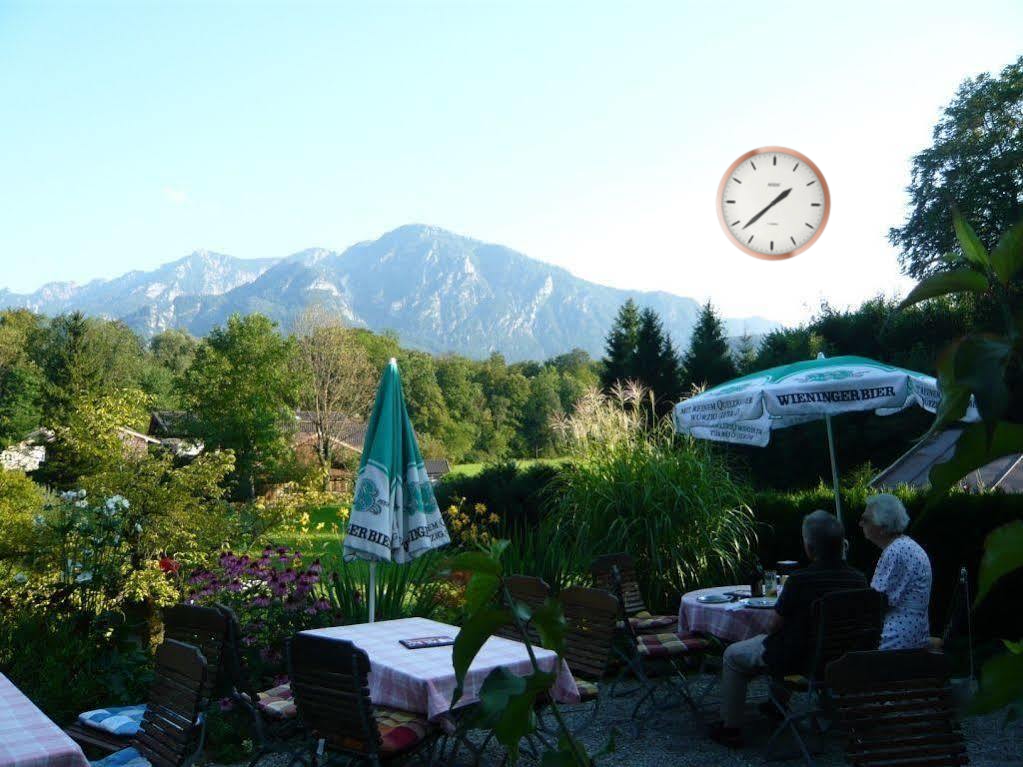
1:38
